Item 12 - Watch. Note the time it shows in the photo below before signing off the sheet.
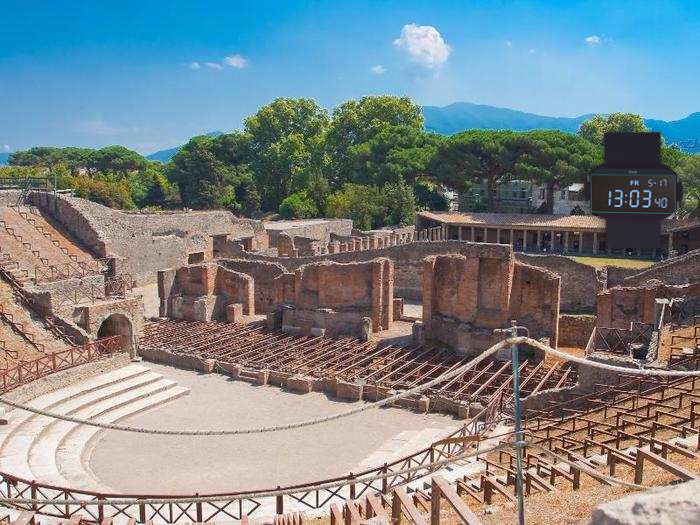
13:03:40
